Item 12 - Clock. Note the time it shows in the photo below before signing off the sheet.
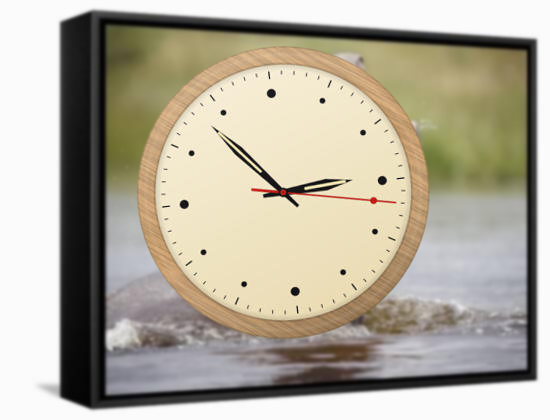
2:53:17
